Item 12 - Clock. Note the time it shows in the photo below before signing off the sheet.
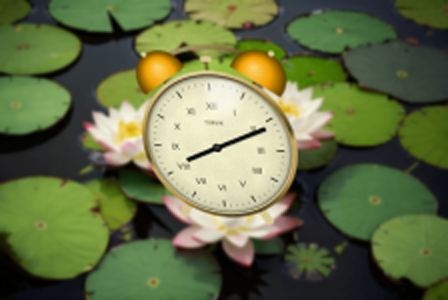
8:11
